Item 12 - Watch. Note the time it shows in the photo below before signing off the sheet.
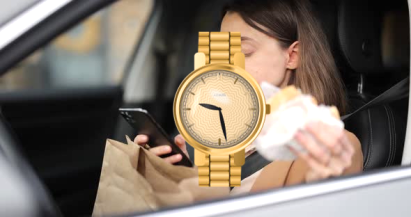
9:28
